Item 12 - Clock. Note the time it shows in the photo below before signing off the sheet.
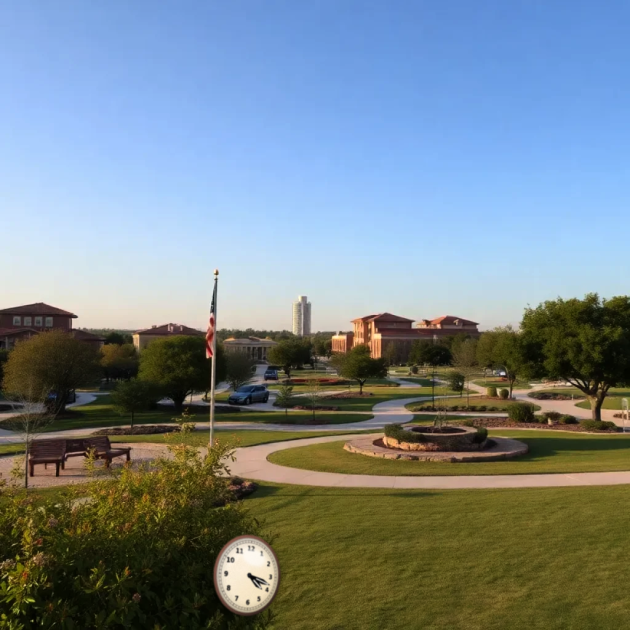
4:18
